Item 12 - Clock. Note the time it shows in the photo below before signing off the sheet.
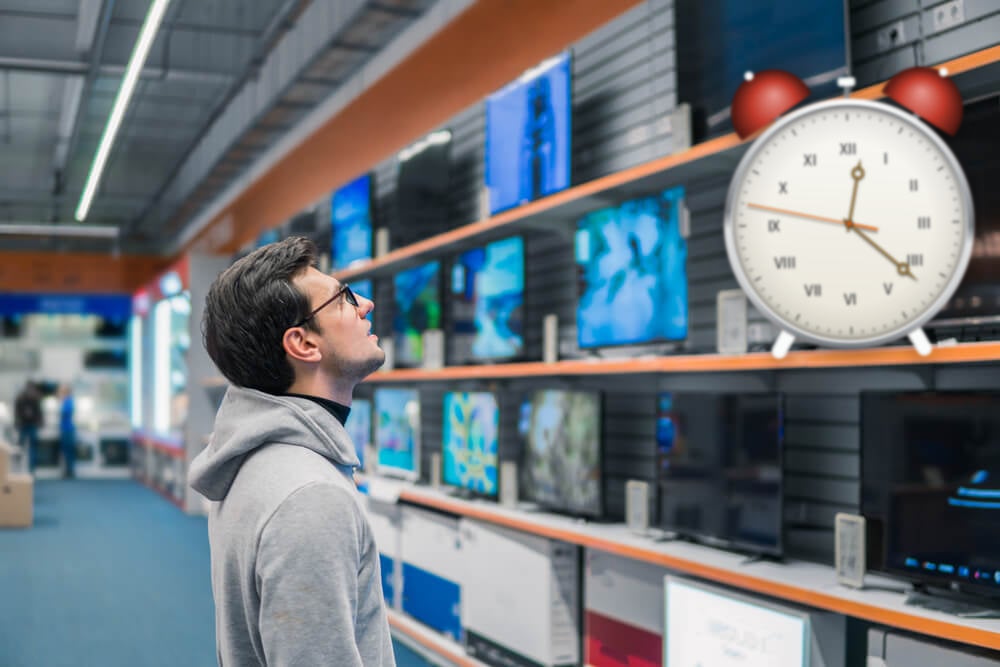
12:21:47
